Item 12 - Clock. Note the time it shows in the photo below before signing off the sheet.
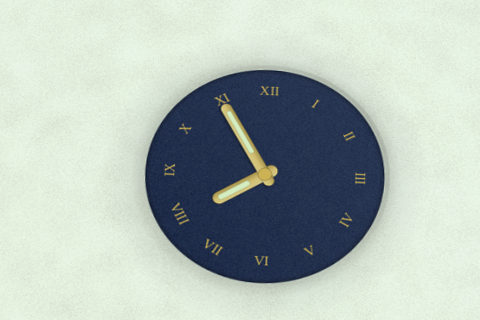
7:55
